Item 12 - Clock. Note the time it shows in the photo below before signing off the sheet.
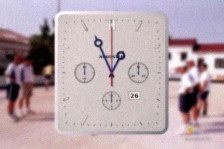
12:56
